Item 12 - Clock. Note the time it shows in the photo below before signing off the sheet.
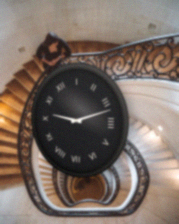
10:17
